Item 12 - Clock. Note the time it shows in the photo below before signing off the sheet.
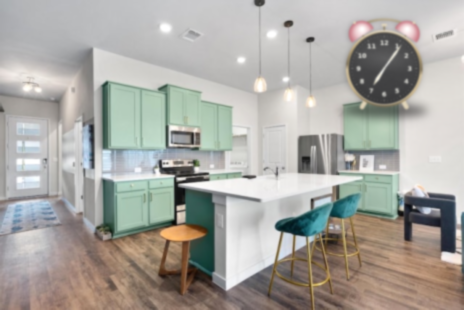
7:06
